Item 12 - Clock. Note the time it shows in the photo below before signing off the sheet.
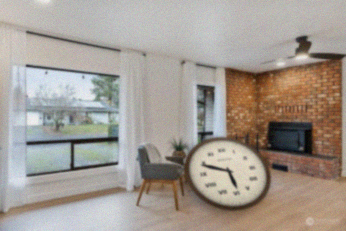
5:49
